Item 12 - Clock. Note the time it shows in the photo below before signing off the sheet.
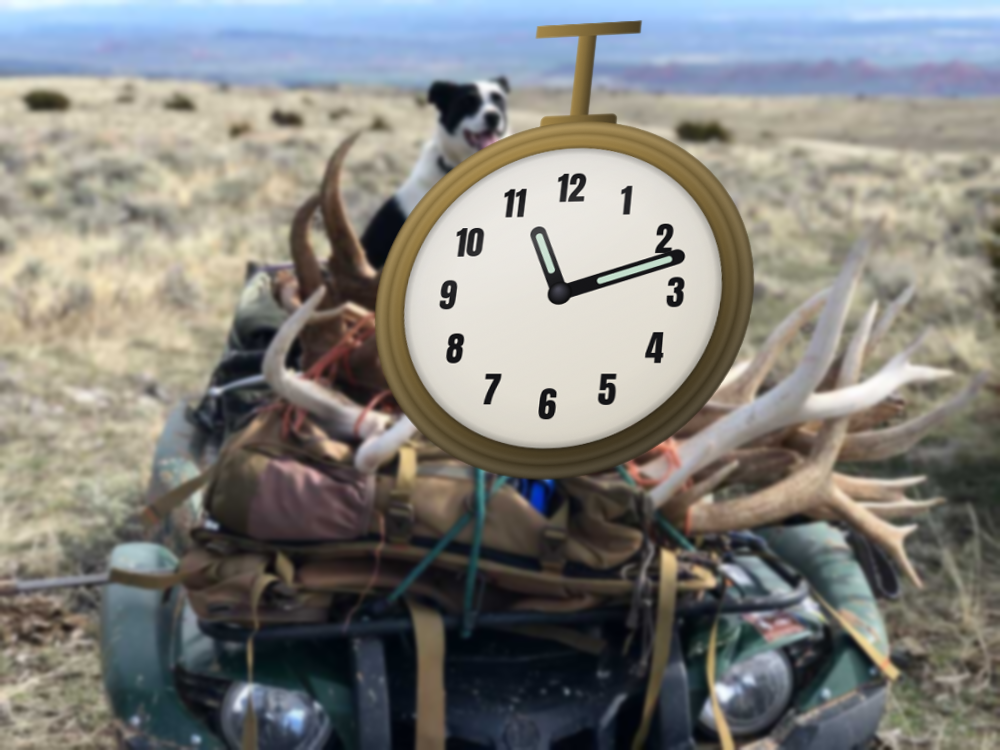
11:12
